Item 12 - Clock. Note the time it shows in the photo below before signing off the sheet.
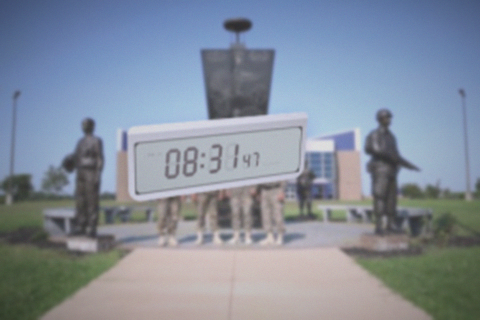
8:31:47
